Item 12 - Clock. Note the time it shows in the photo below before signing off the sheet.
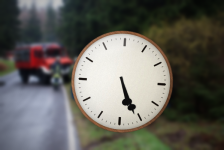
5:26
